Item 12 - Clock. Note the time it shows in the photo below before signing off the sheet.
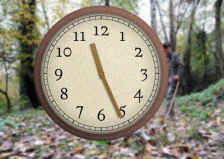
11:26
